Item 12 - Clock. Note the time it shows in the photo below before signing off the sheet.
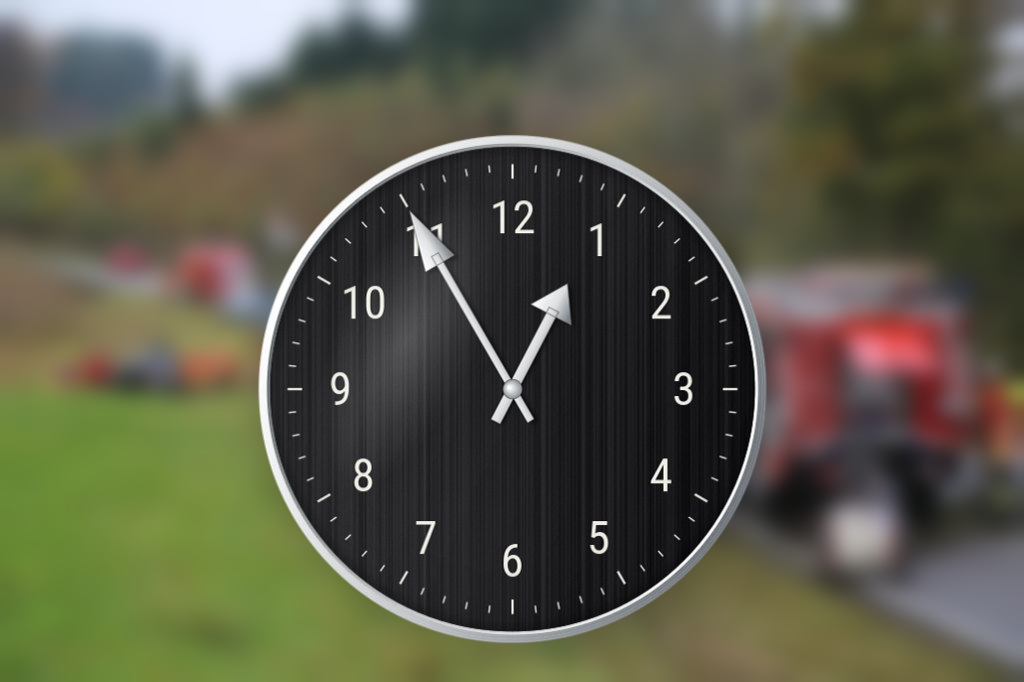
12:55
